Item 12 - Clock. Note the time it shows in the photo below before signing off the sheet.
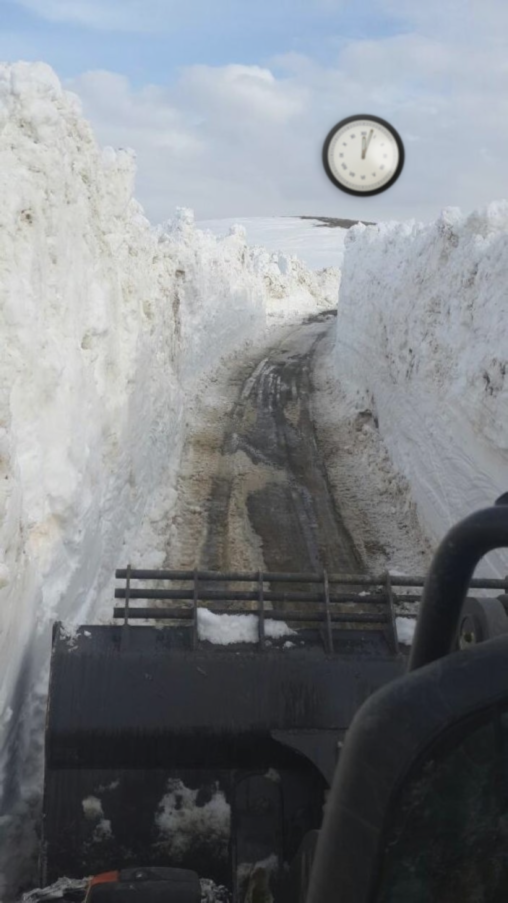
12:03
